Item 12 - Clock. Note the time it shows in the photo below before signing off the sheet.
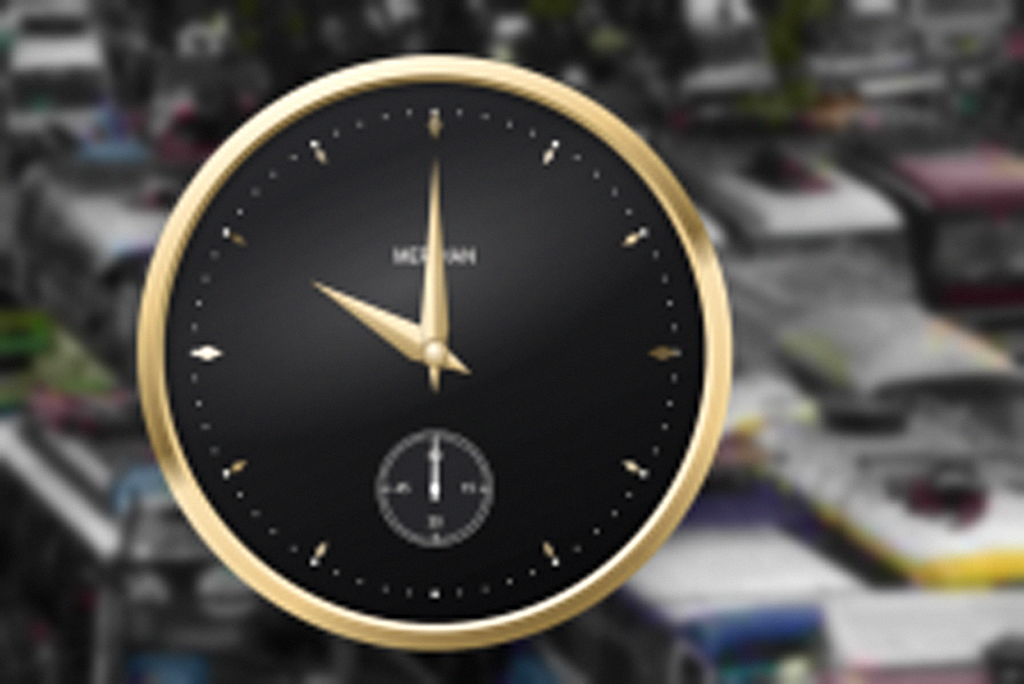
10:00
